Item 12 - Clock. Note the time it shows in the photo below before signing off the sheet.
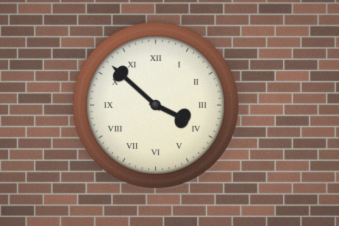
3:52
